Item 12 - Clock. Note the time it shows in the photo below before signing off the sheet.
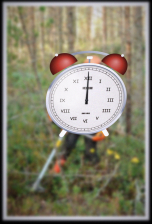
12:00
